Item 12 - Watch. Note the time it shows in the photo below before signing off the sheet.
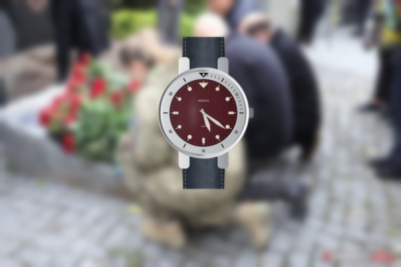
5:21
